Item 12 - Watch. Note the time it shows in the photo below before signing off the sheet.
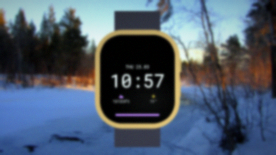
10:57
